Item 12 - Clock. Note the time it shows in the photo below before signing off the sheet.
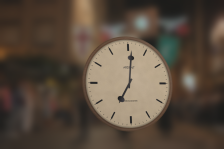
7:01
